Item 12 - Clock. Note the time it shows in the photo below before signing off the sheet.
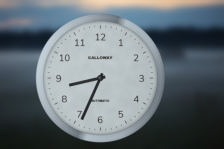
8:34
